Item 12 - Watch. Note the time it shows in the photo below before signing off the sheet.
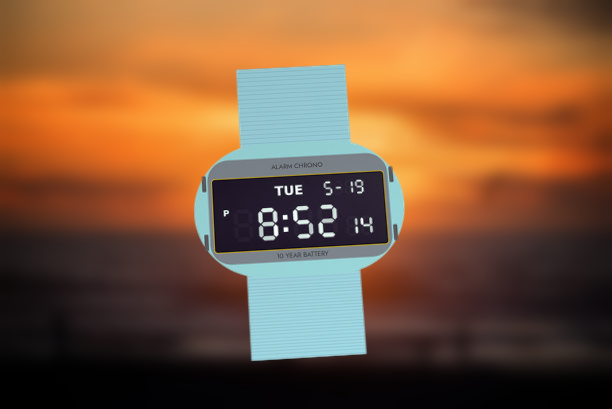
8:52:14
